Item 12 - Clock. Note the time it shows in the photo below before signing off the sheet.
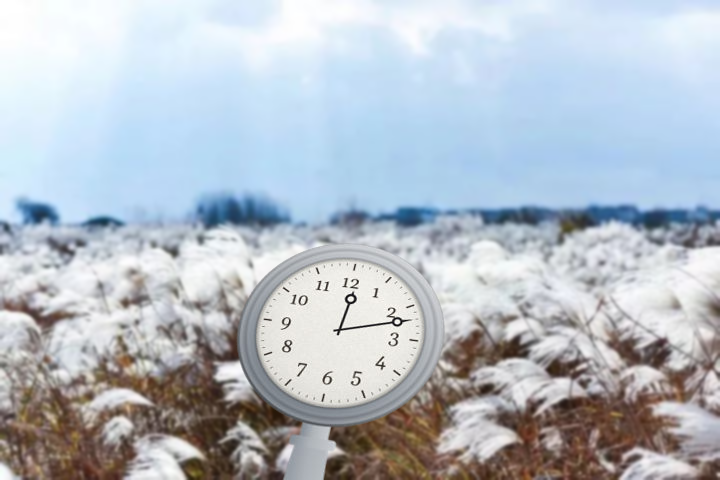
12:12
